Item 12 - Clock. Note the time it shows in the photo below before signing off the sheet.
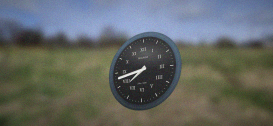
7:43
